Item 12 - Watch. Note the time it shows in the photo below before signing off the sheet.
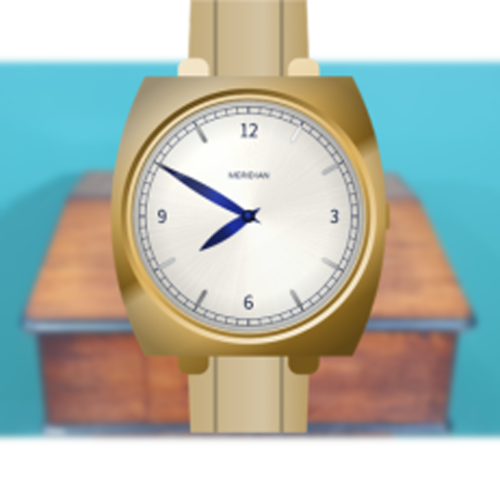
7:50
